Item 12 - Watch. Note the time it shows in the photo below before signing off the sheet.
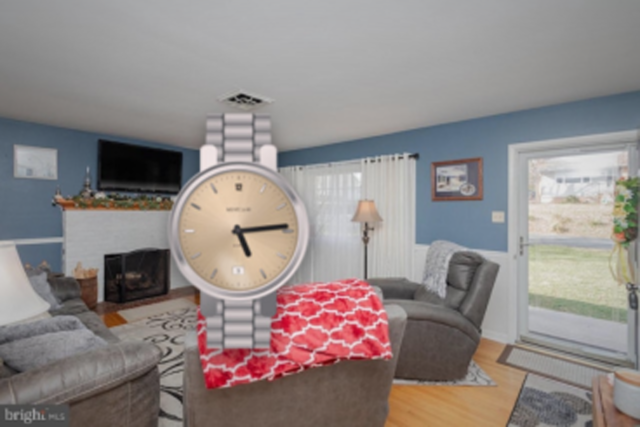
5:14
